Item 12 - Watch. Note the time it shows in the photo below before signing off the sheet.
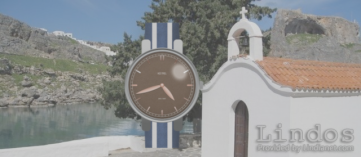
4:42
